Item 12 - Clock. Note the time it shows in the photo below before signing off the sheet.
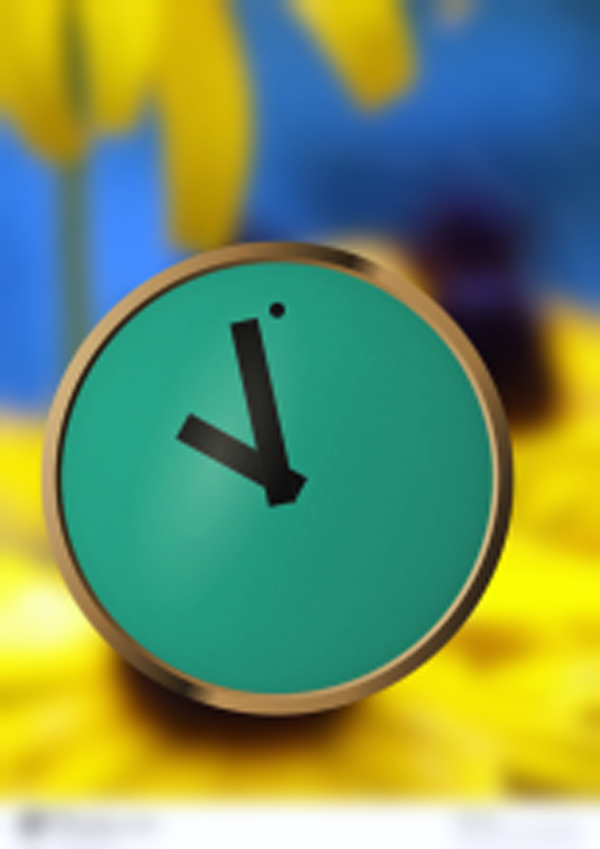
9:58
